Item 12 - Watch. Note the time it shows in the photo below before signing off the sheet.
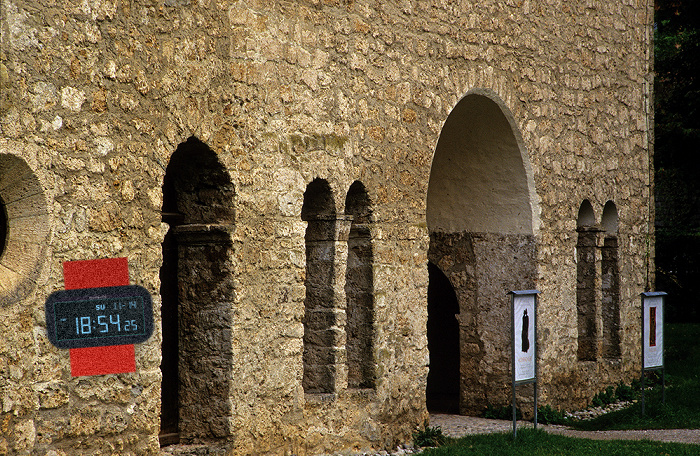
18:54:25
